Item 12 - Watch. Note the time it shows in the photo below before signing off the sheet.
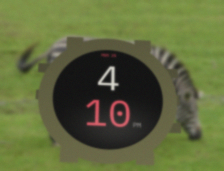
4:10
